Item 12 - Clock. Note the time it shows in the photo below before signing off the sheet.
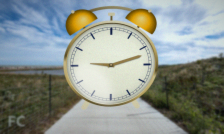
9:12
